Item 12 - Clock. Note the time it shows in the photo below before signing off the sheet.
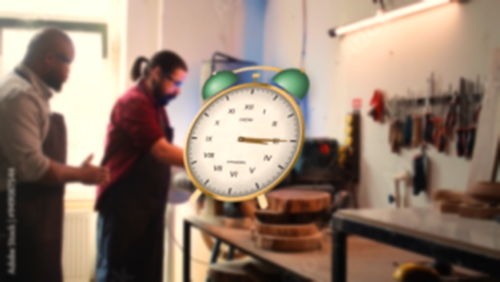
3:15
